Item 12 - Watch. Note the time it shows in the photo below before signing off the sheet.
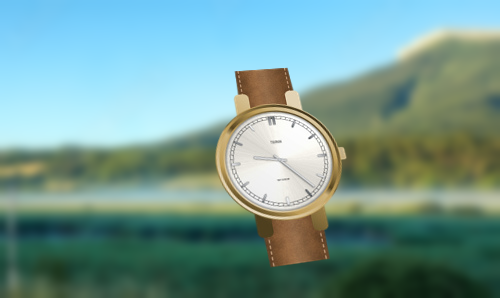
9:23
